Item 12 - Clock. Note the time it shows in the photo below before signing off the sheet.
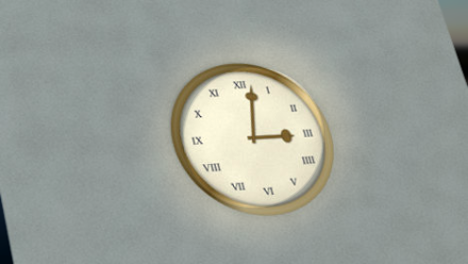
3:02
